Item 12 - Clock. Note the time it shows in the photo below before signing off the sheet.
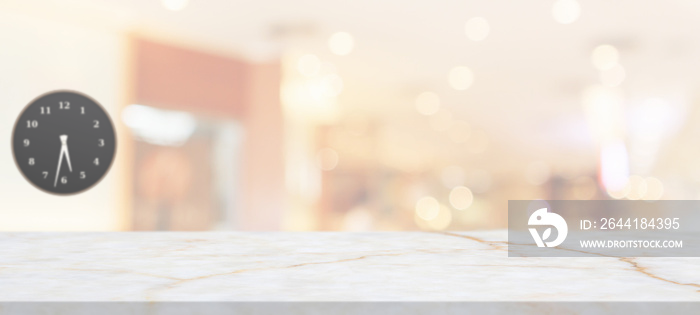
5:32
